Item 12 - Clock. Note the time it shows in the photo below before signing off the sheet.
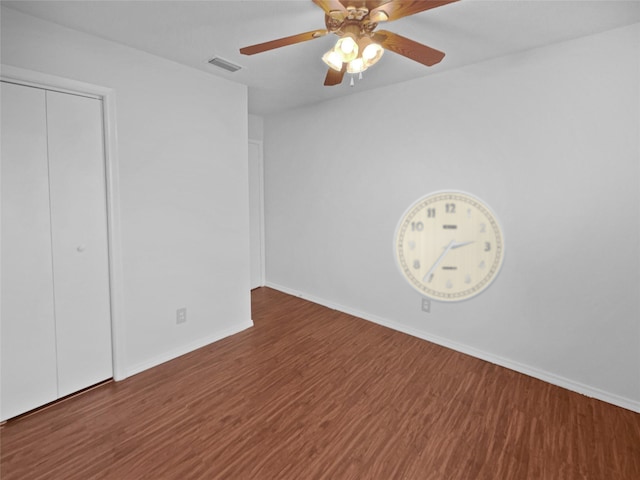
2:36
